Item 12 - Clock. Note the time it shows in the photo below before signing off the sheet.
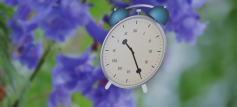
10:25
